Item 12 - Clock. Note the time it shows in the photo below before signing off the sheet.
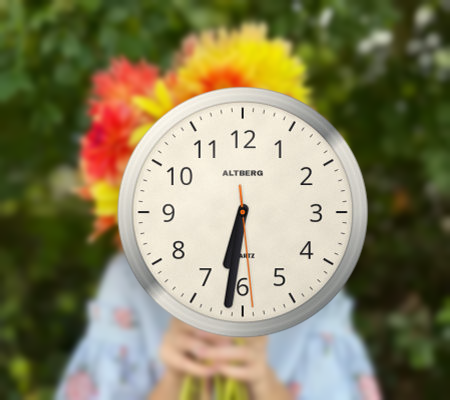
6:31:29
